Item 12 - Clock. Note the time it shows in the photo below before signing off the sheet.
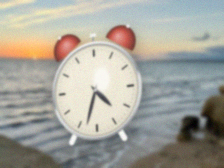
4:33
